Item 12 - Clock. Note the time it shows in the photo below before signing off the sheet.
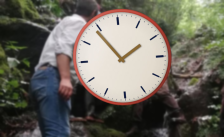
1:54
